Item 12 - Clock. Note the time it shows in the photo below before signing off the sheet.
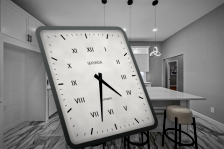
4:33
